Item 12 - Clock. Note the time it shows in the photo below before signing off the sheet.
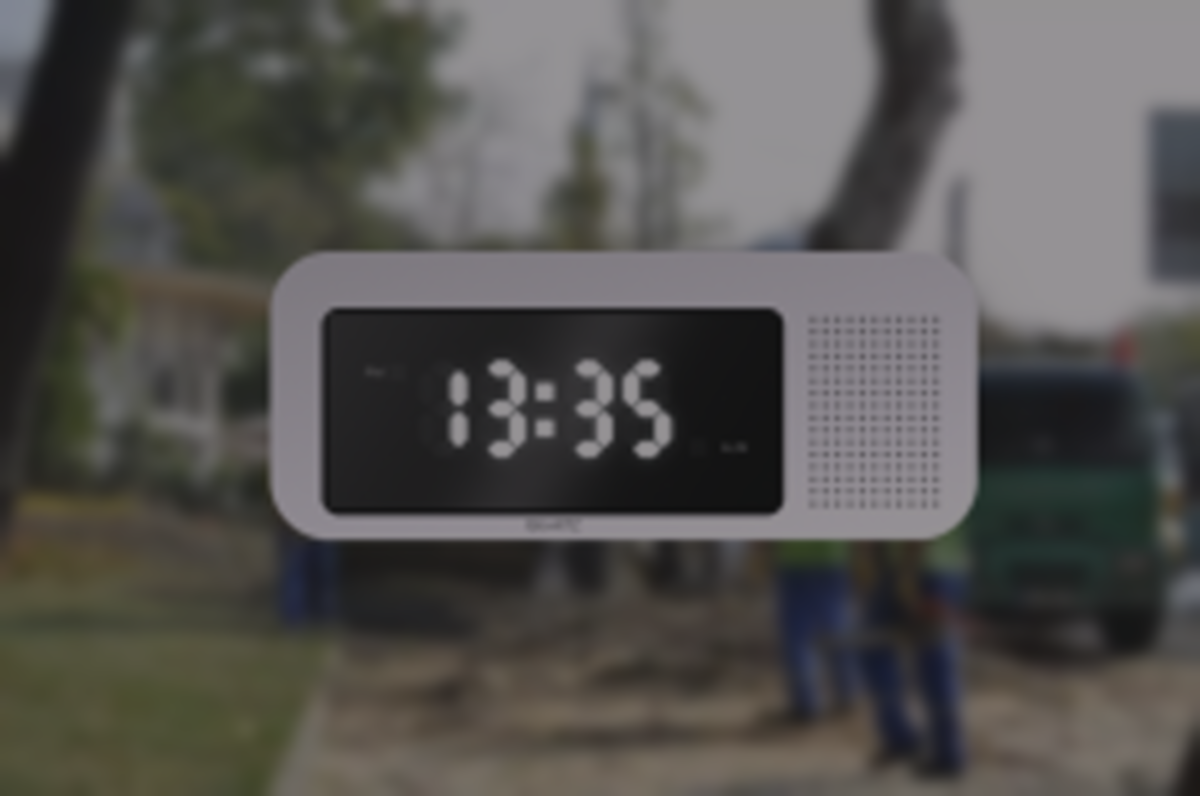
13:35
